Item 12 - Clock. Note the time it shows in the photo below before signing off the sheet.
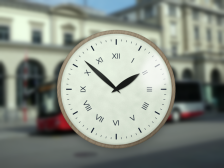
1:52
